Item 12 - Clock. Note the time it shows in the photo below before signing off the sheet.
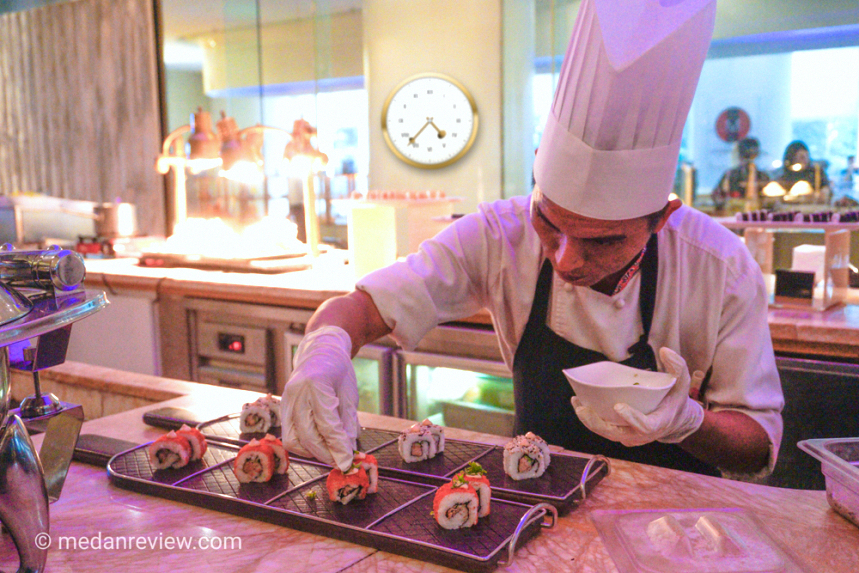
4:37
